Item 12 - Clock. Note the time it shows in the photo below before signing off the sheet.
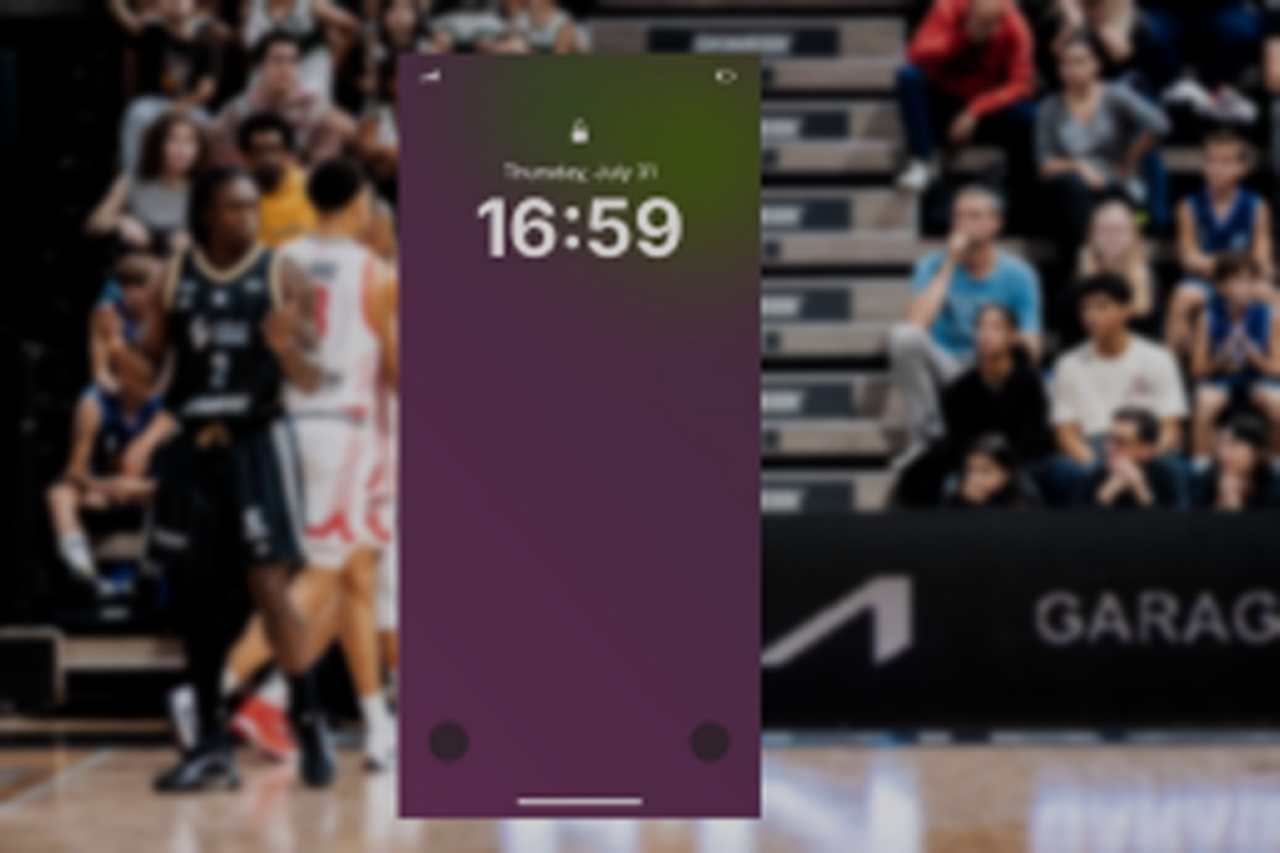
16:59
